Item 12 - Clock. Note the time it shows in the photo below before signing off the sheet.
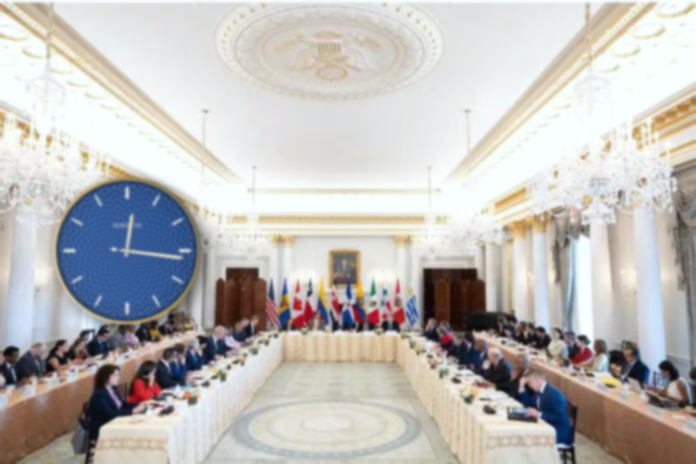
12:16:16
